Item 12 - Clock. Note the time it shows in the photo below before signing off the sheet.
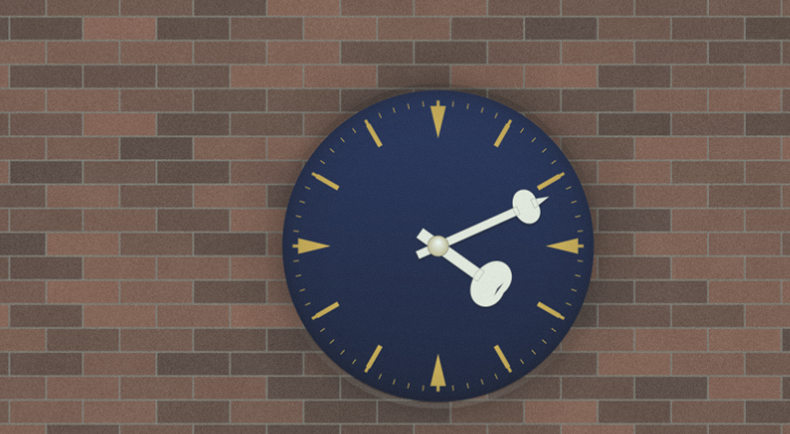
4:11
